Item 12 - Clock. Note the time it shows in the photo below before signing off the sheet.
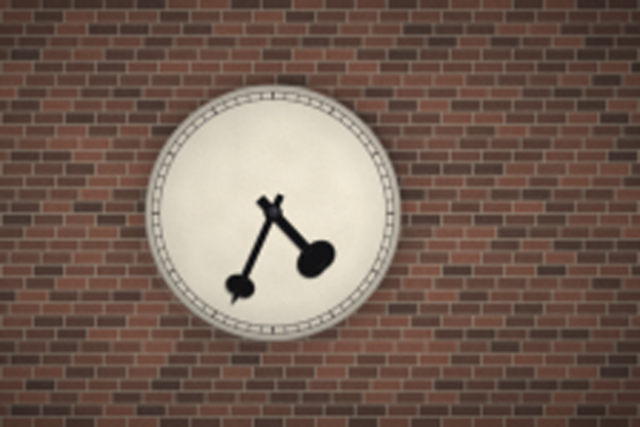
4:34
